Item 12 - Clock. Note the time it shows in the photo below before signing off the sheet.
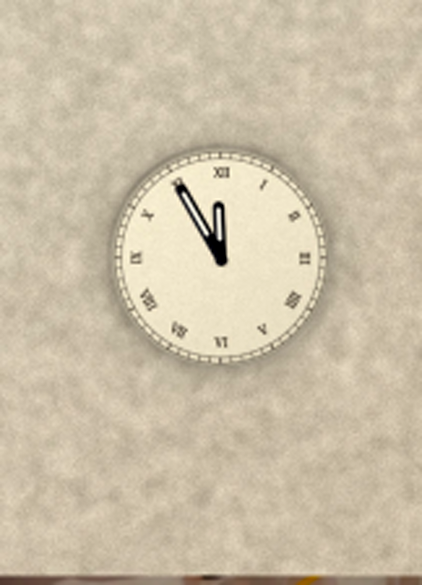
11:55
